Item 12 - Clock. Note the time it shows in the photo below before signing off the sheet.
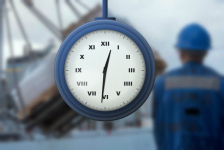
12:31
